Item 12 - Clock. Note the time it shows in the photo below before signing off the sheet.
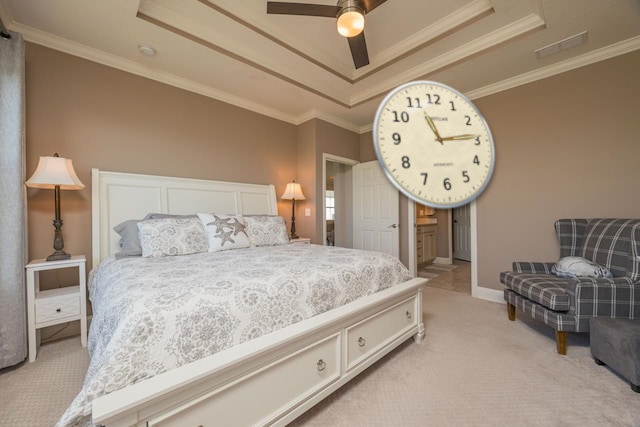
11:14
